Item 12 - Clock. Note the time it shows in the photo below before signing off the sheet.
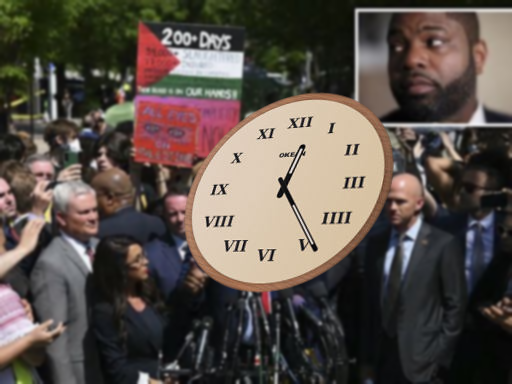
12:24
